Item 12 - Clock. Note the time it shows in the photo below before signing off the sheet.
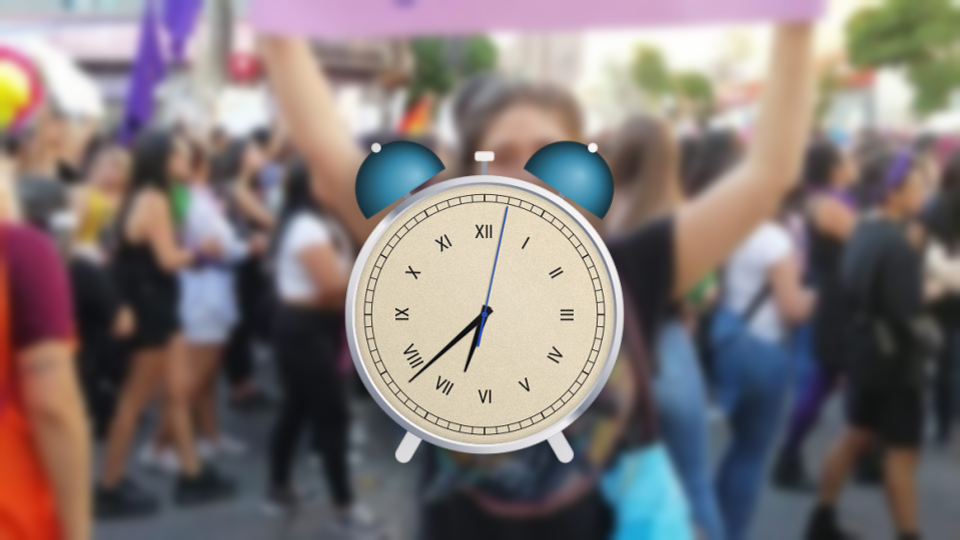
6:38:02
